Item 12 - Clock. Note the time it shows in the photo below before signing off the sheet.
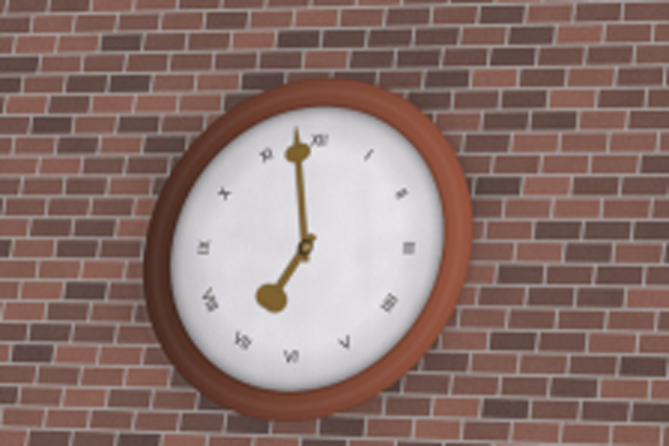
6:58
